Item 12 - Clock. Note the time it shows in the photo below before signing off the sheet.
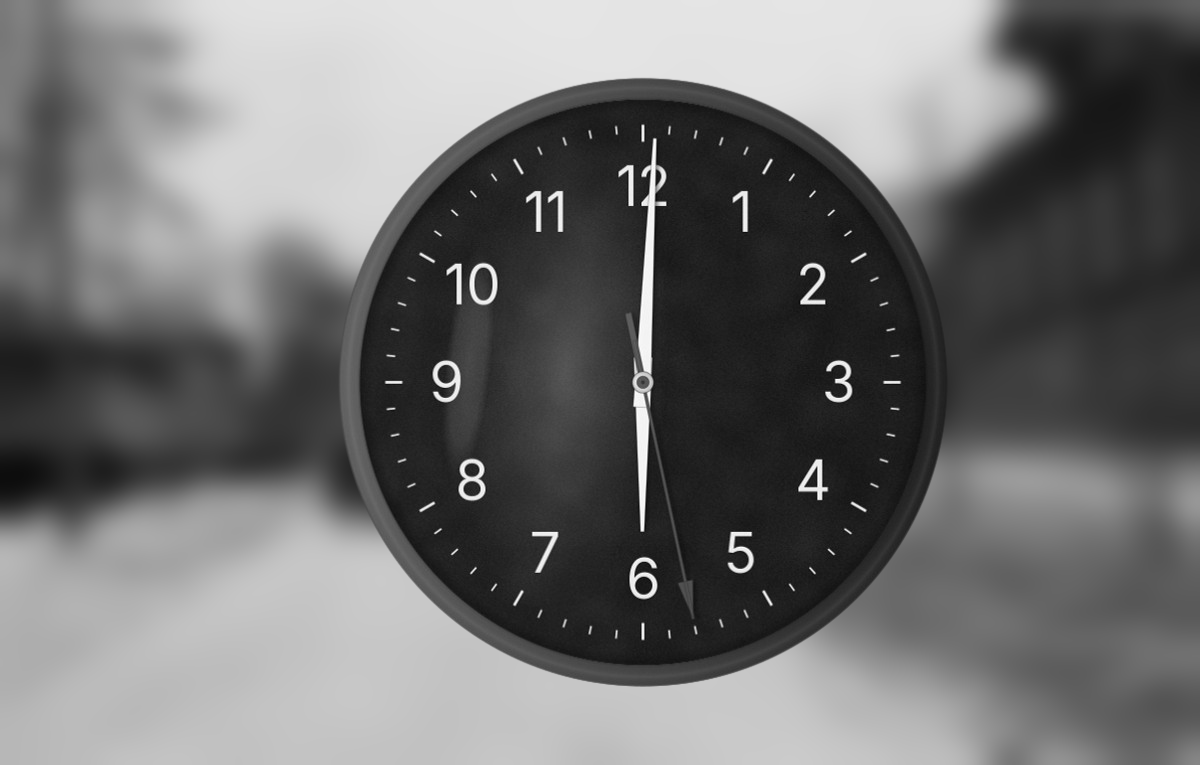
6:00:28
